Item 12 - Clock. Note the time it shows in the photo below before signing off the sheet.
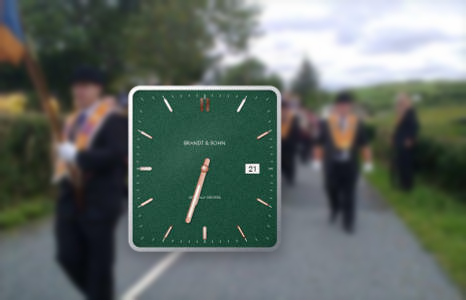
6:33
